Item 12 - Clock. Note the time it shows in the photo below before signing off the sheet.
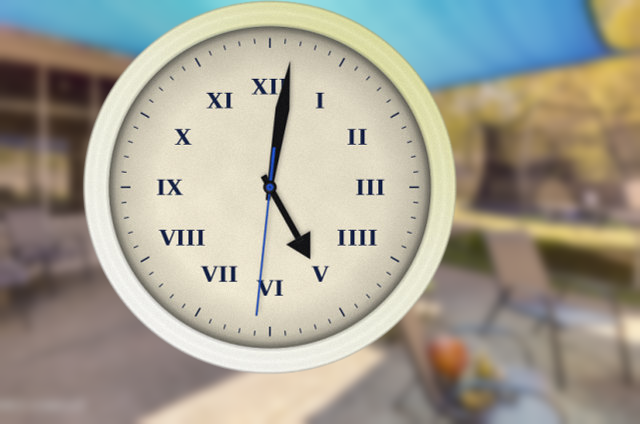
5:01:31
